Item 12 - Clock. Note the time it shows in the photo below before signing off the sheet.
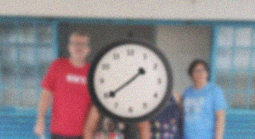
1:39
